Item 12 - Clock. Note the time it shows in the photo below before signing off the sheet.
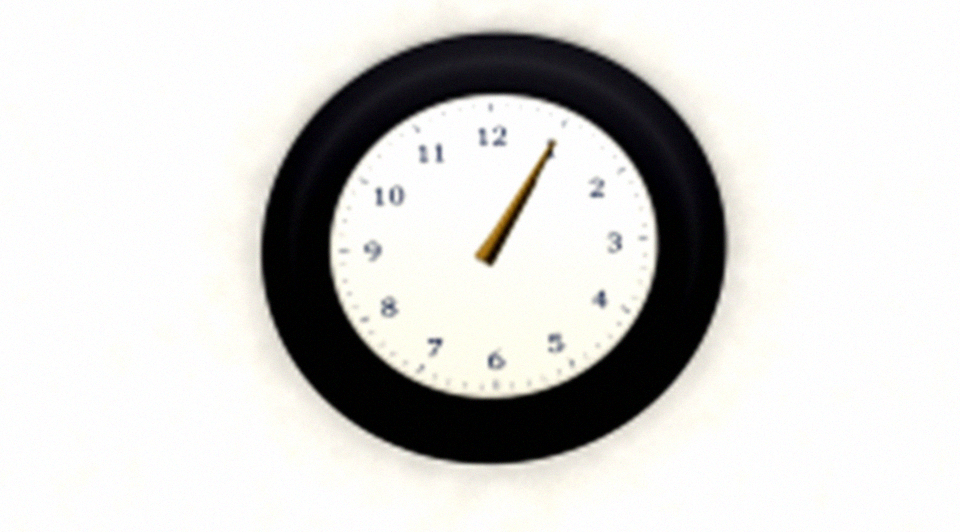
1:05
